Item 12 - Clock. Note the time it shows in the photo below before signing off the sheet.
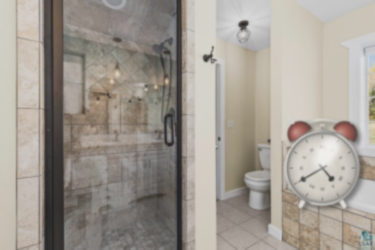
4:40
